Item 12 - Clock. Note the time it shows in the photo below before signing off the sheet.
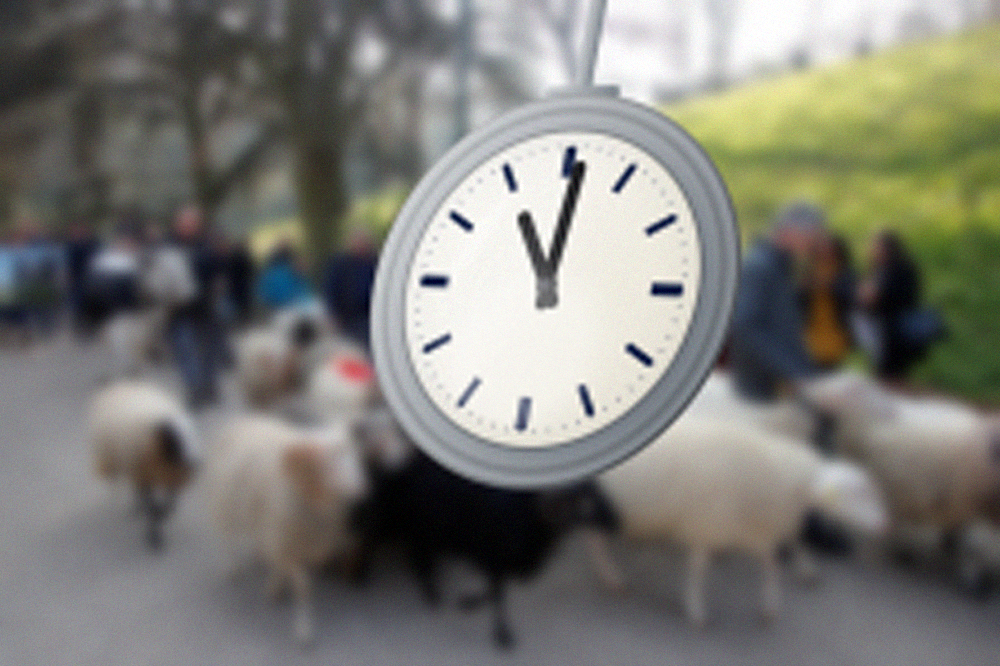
11:01
